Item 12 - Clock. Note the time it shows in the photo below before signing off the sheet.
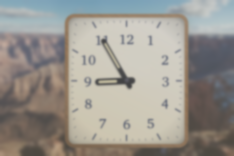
8:55
